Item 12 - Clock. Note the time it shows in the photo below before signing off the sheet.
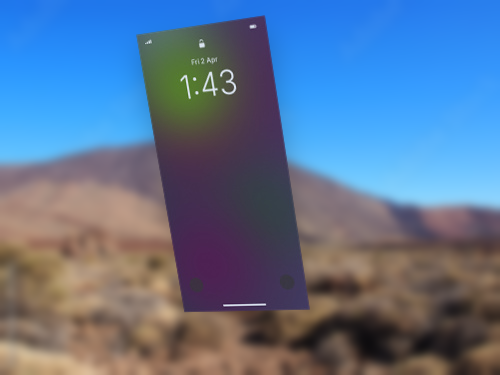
1:43
